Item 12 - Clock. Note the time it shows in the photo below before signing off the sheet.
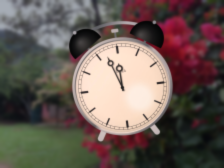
11:57
